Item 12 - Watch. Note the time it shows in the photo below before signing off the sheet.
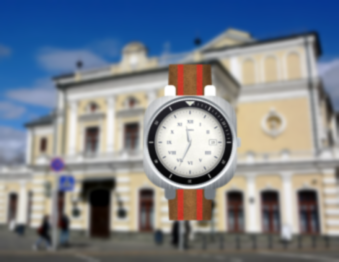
11:34
